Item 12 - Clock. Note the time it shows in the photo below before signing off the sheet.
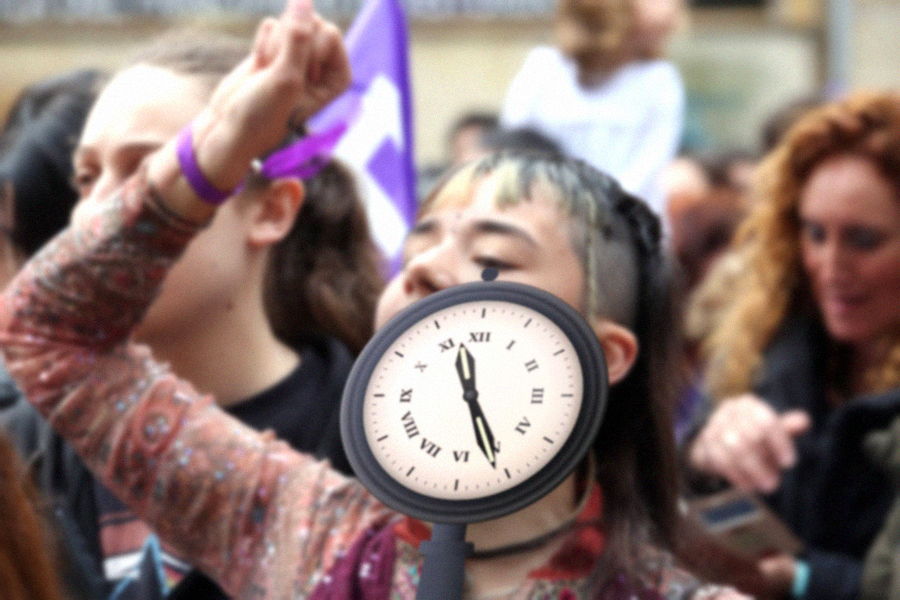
11:26
